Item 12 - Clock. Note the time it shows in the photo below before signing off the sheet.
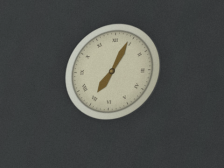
7:04
